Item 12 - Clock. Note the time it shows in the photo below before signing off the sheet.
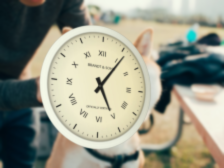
5:06
